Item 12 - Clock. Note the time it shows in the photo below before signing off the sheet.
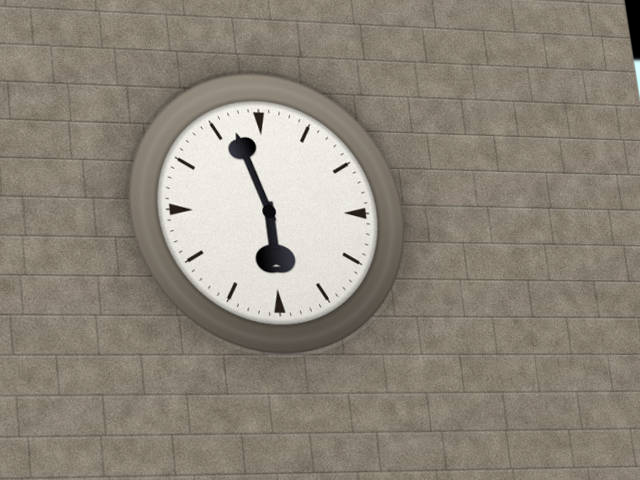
5:57
